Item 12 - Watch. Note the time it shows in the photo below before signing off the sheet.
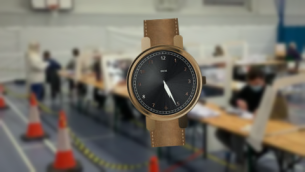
5:26
